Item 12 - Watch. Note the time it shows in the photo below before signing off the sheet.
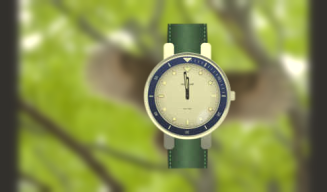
11:59
